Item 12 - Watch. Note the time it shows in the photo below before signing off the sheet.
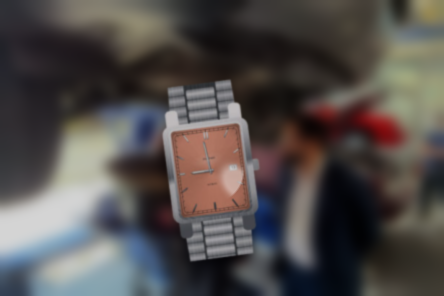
8:59
